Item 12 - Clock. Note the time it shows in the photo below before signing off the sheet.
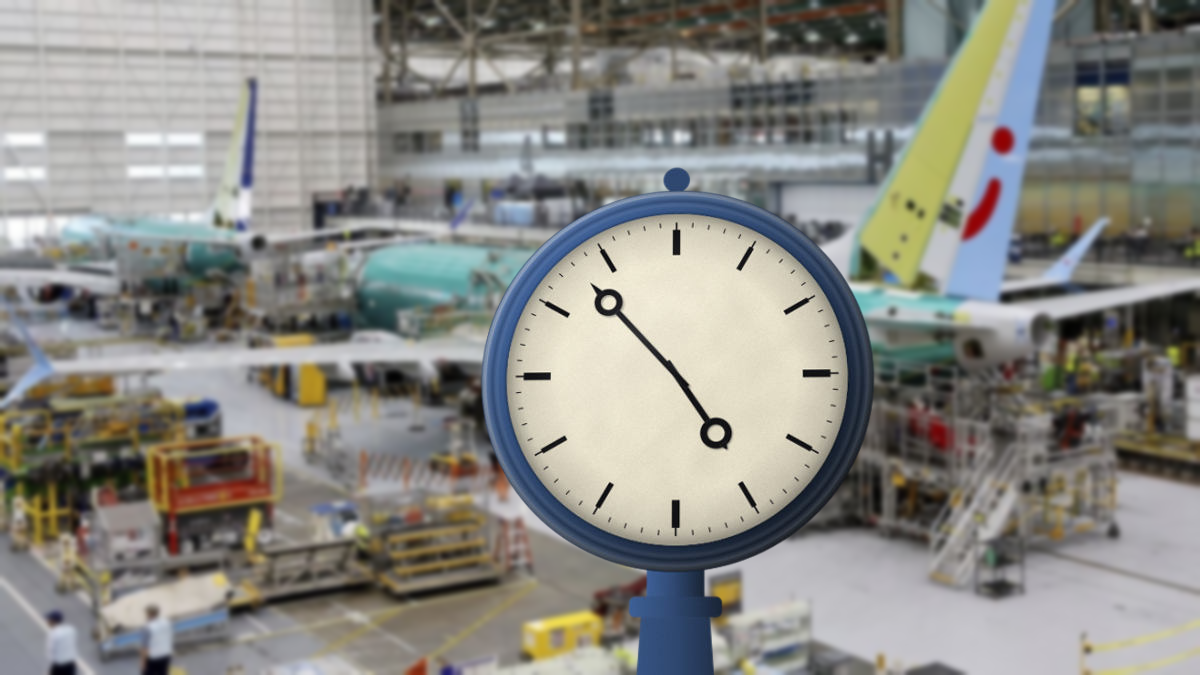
4:53
